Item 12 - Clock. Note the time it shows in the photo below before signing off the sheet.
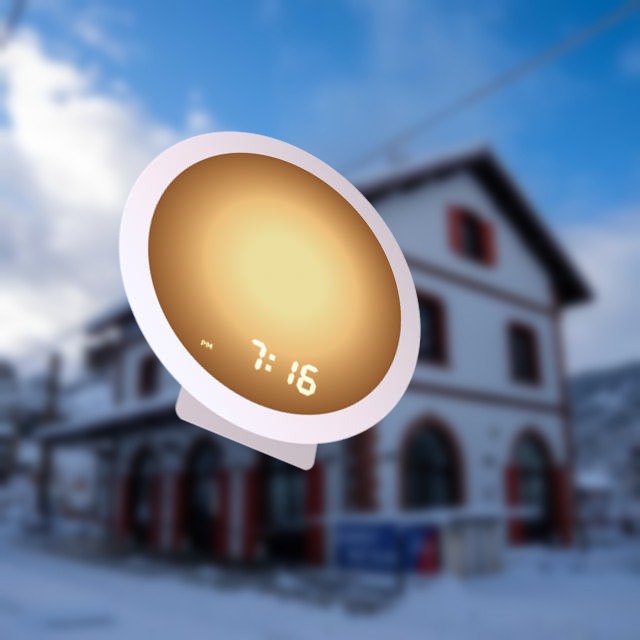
7:16
